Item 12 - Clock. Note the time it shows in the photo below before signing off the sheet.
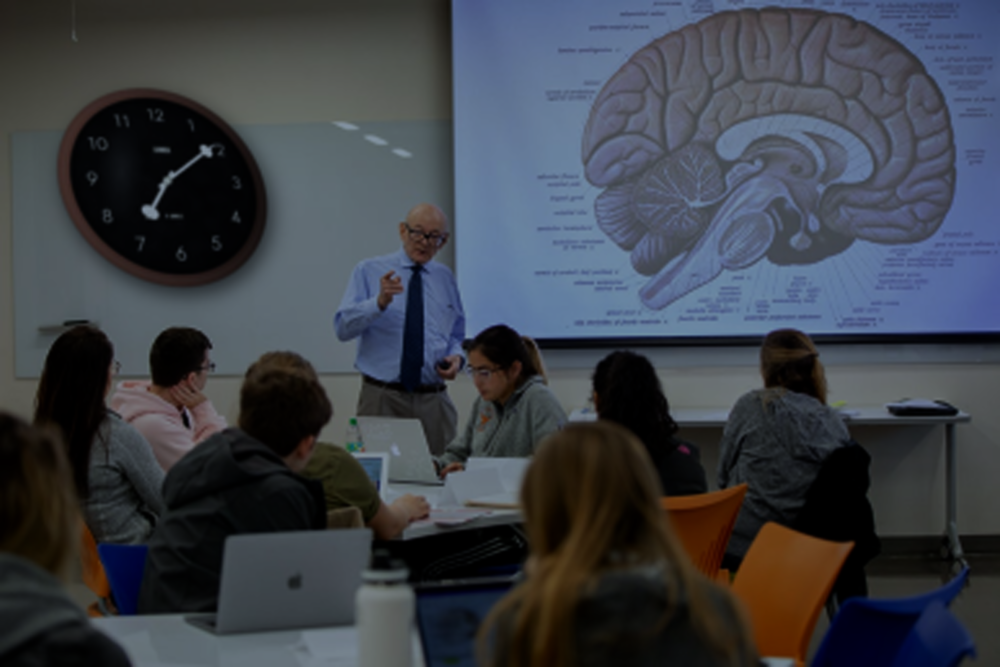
7:09
